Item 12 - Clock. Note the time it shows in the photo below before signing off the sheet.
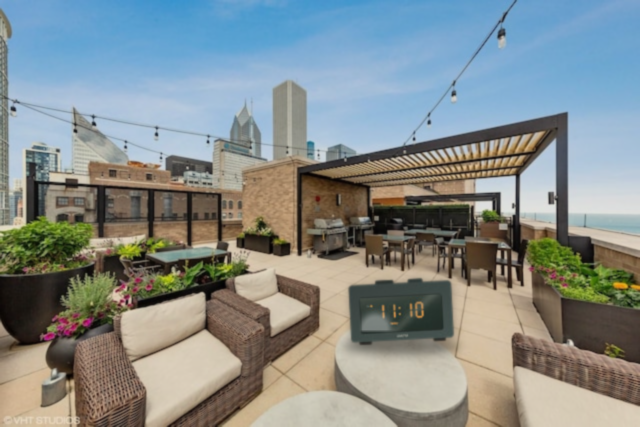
11:10
